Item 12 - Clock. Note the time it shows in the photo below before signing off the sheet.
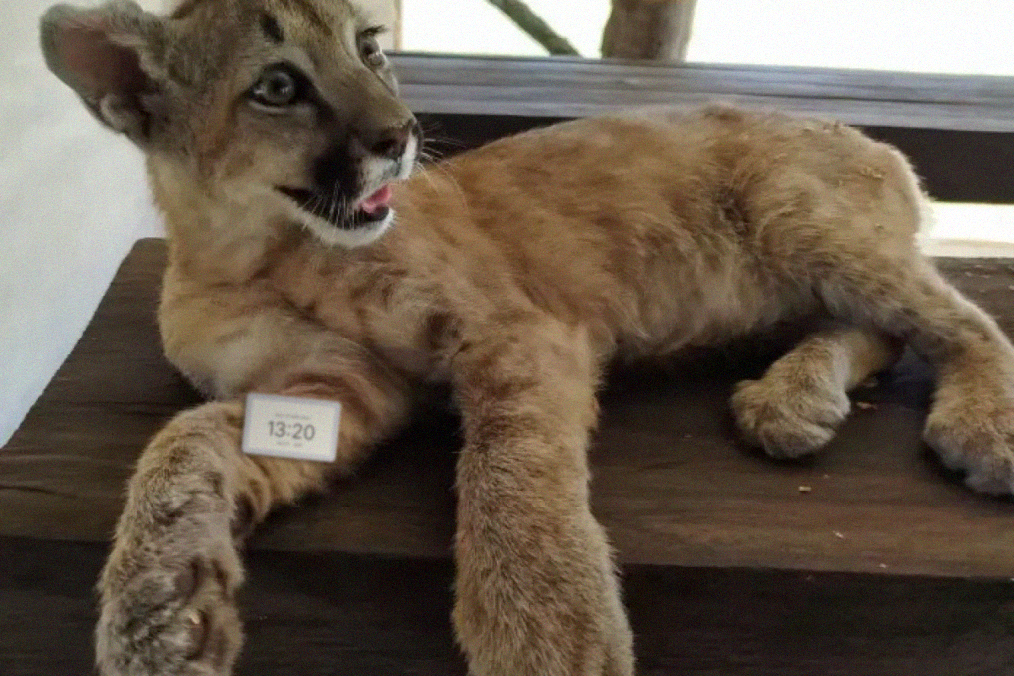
13:20
